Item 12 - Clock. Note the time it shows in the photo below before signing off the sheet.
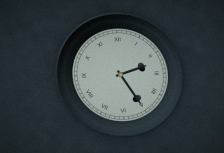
2:25
